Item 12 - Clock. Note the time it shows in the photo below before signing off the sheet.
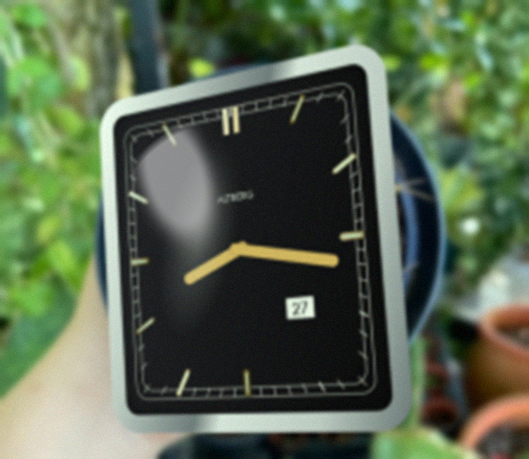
8:17
